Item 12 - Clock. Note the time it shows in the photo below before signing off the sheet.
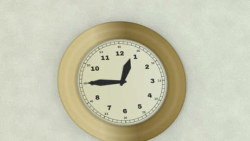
12:45
